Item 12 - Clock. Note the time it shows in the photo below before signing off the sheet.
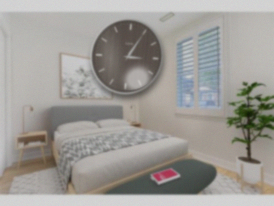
3:05
